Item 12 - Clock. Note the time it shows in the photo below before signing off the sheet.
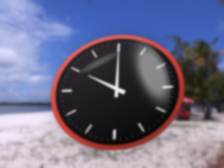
10:00
